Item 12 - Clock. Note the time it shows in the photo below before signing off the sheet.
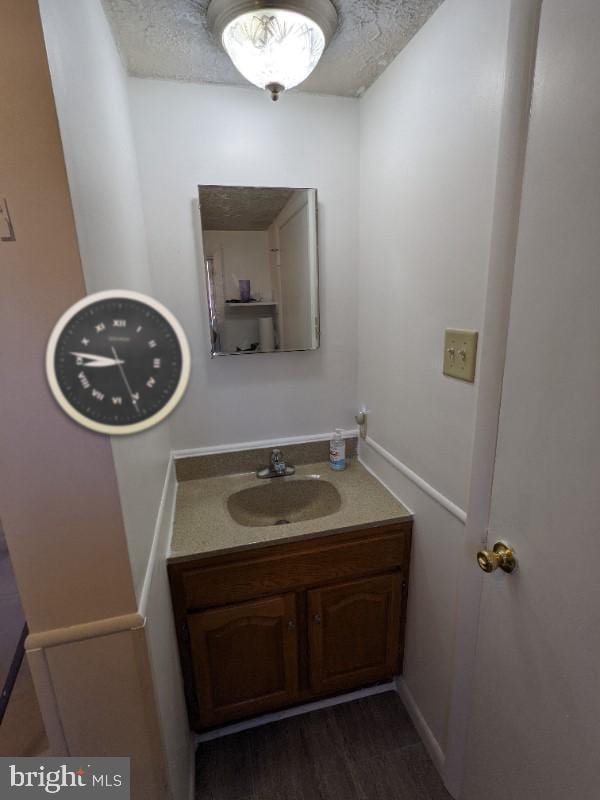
8:46:26
